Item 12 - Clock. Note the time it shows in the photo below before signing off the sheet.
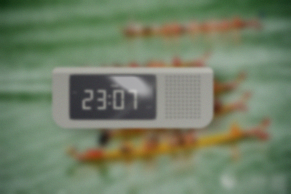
23:07
